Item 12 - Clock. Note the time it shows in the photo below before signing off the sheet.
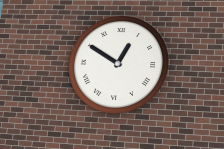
12:50
